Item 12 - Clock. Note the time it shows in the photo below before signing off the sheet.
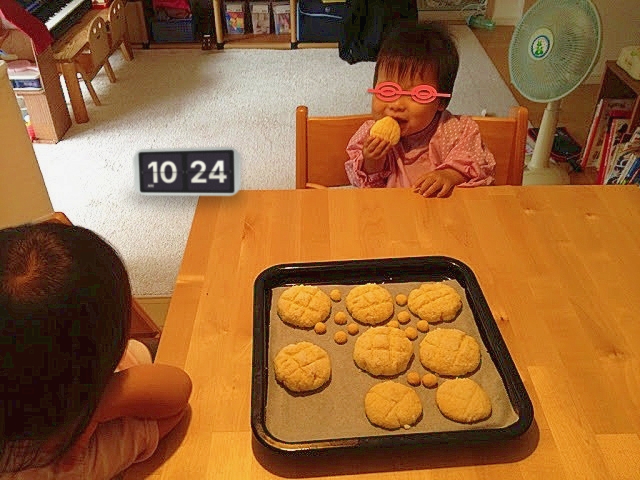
10:24
